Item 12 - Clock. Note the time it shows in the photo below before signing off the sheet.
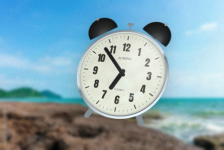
6:53
